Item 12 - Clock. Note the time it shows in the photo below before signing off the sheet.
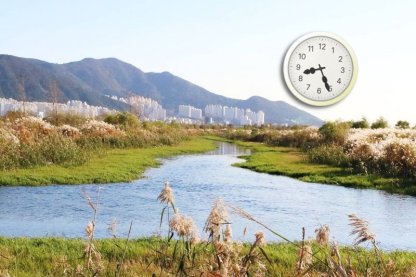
8:26
